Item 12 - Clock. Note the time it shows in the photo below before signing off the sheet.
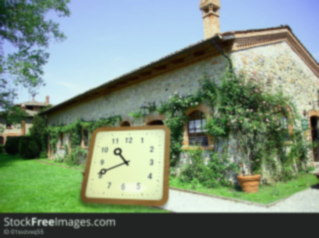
10:41
